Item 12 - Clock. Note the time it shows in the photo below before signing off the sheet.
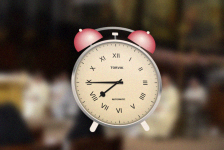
7:45
